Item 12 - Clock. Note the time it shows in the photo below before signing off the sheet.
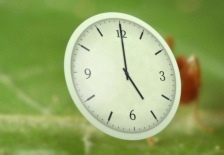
5:00
